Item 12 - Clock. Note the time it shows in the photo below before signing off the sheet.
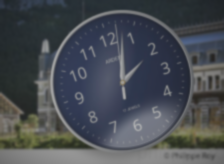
2:03:02
